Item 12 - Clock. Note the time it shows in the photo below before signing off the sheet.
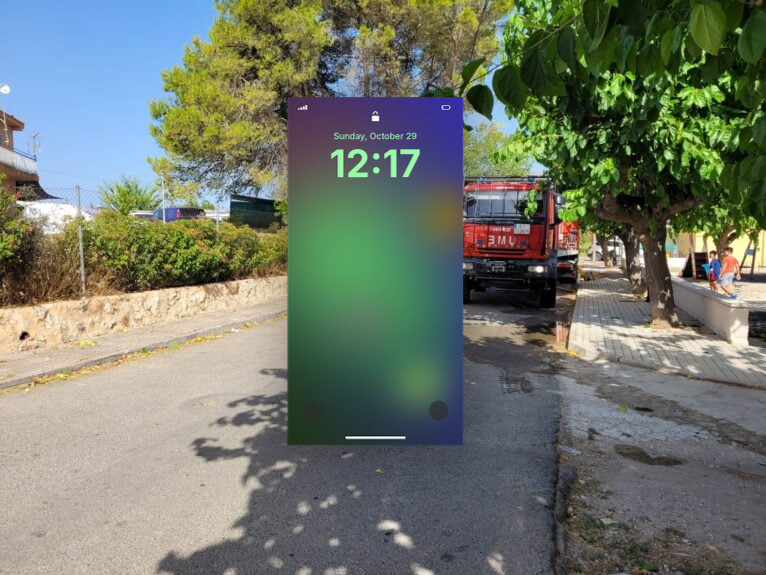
12:17
